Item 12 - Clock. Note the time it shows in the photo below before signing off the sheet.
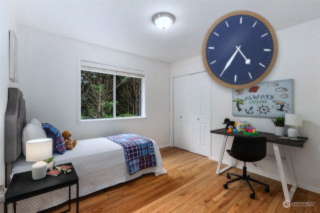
4:35
